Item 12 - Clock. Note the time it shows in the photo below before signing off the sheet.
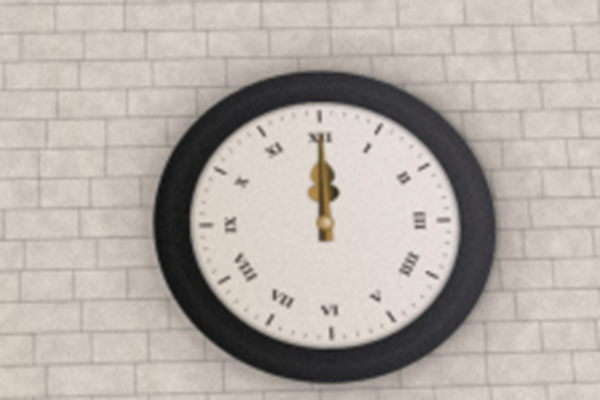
12:00
